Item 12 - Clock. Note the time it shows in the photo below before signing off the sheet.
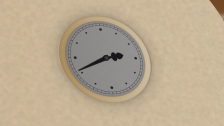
2:41
